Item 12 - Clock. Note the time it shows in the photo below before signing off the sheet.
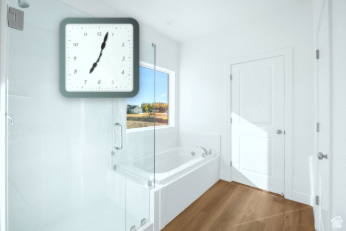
7:03
